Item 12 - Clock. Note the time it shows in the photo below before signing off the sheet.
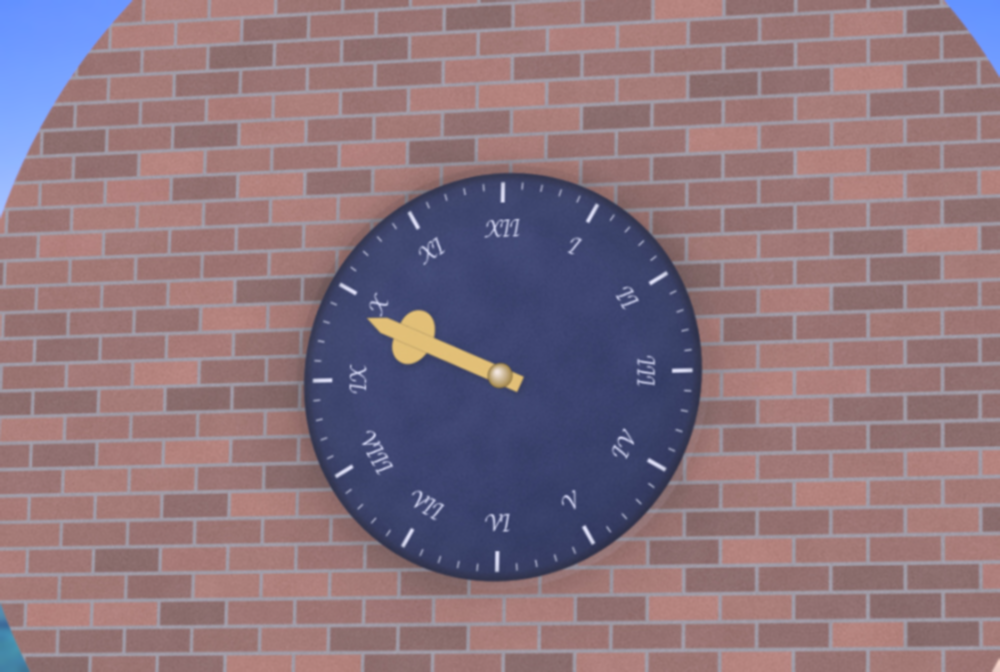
9:49
